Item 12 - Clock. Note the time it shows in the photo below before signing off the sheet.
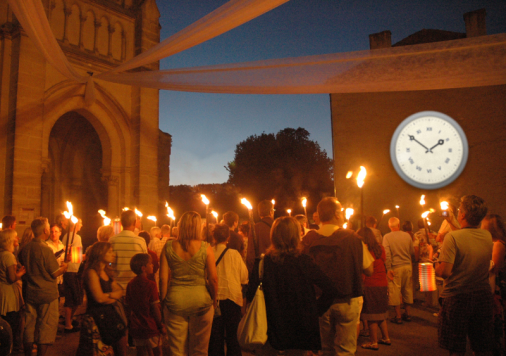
1:51
